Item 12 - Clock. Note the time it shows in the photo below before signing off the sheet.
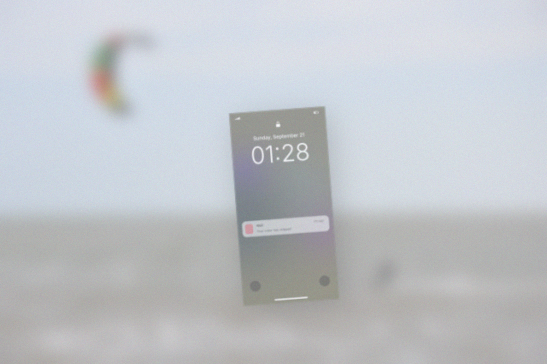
1:28
